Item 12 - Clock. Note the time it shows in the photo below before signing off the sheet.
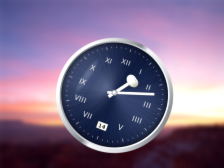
1:12
